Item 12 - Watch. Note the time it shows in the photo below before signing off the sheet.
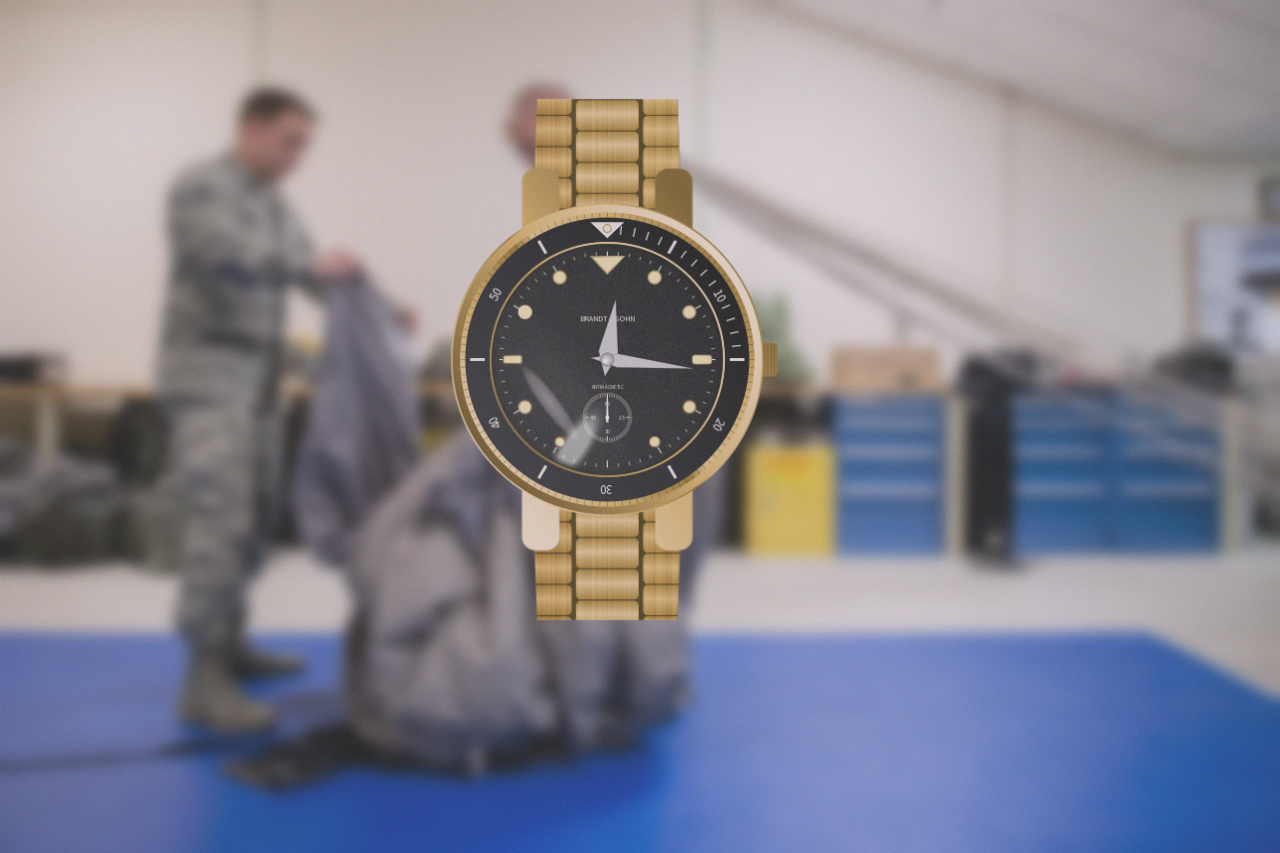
12:16
